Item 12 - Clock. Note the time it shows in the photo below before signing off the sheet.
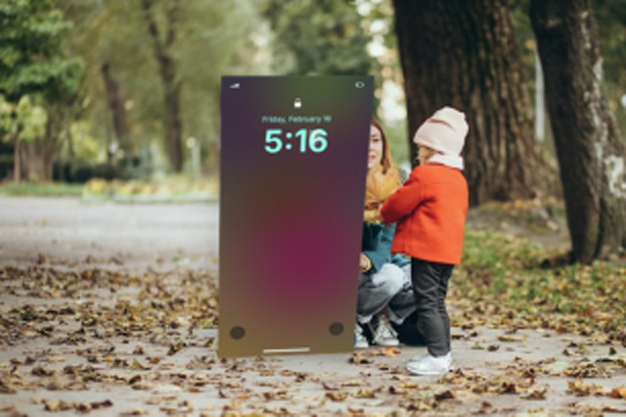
5:16
